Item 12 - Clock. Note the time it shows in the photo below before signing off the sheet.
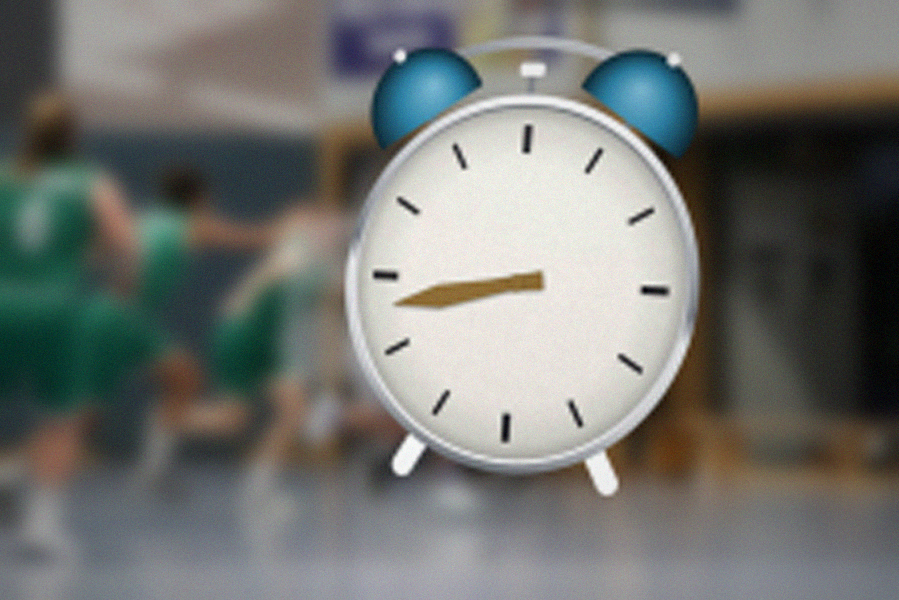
8:43
